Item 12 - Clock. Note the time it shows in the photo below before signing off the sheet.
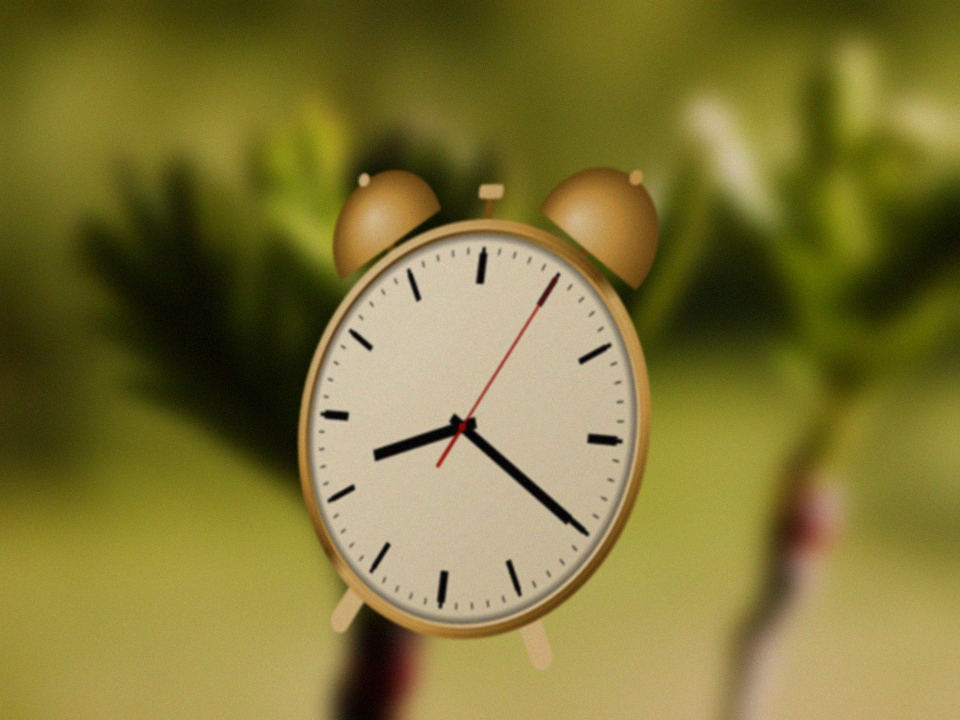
8:20:05
